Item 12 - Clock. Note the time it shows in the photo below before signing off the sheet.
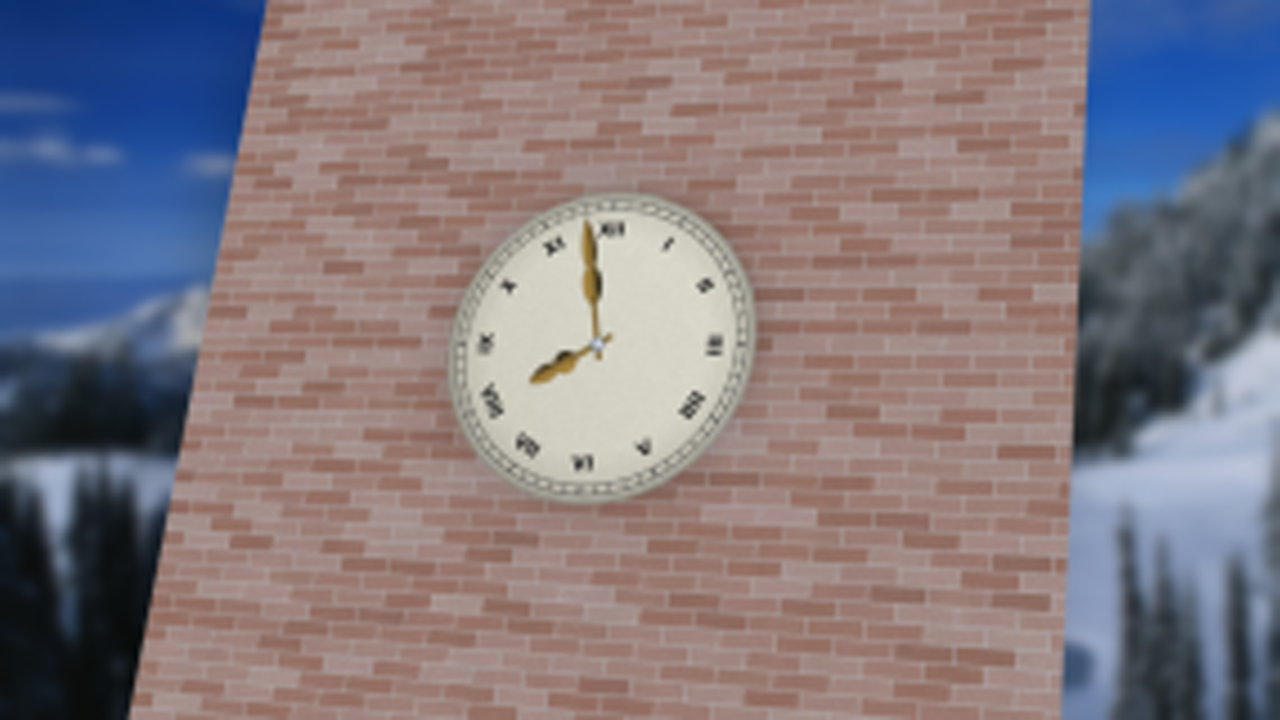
7:58
